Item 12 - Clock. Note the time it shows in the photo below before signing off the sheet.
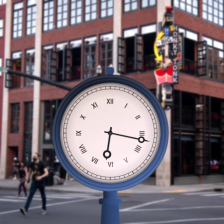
6:17
